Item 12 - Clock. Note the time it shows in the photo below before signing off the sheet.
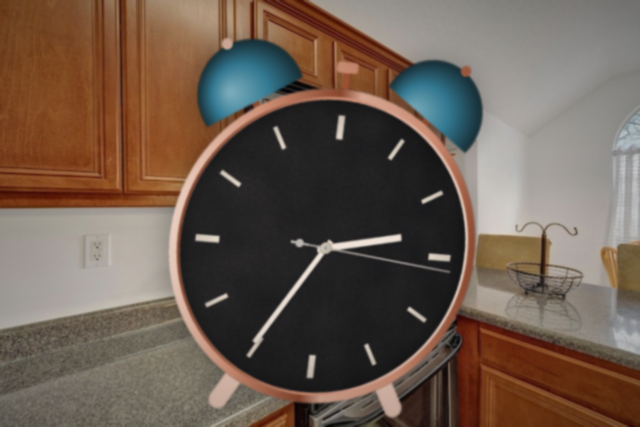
2:35:16
